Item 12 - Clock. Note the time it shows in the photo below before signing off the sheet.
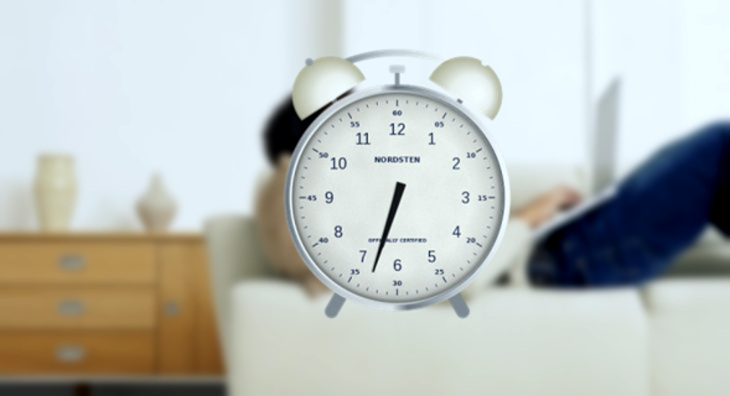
6:33
